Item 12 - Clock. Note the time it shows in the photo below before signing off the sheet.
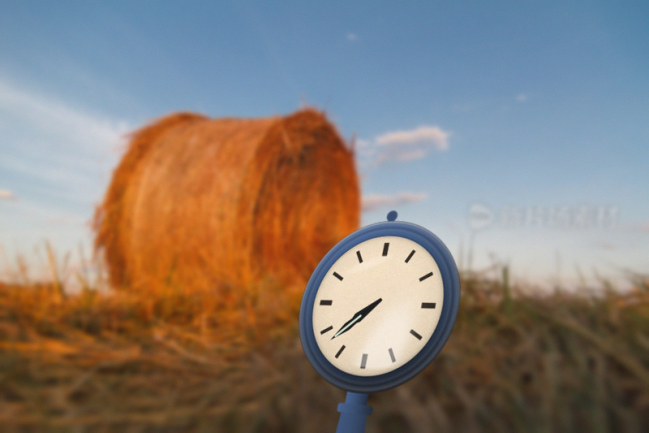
7:38
